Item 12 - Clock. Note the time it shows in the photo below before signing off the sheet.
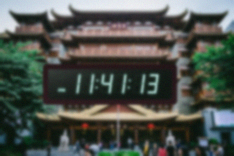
11:41:13
